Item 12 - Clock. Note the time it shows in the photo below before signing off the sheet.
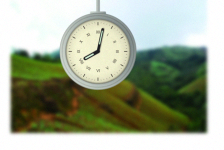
8:02
